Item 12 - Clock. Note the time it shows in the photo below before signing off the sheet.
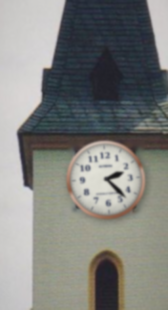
2:23
